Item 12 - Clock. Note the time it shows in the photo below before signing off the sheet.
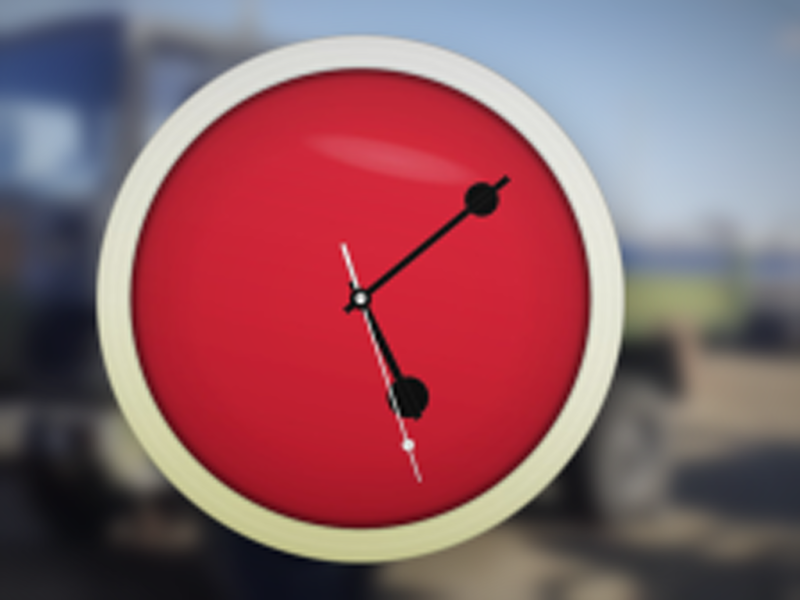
5:08:27
